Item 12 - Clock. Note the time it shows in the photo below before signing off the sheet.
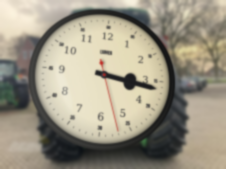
3:16:27
